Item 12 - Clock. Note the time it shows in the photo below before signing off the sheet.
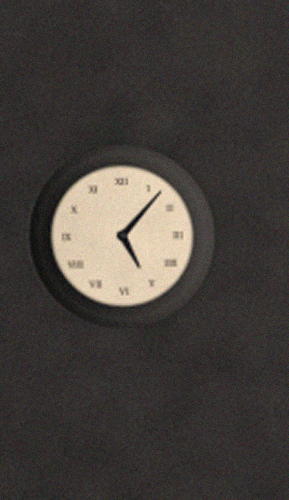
5:07
